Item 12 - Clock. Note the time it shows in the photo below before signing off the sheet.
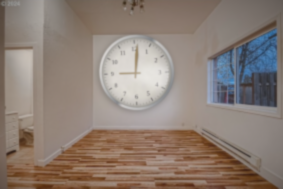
9:01
